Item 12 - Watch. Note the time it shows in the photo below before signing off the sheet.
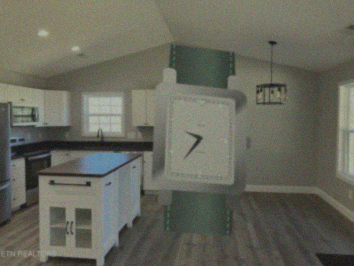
9:36
